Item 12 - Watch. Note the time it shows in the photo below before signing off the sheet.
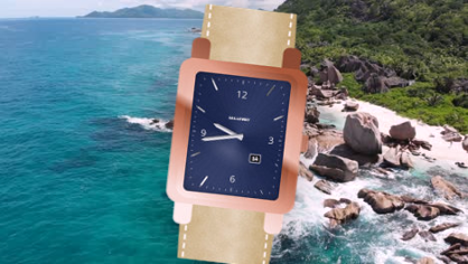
9:43
